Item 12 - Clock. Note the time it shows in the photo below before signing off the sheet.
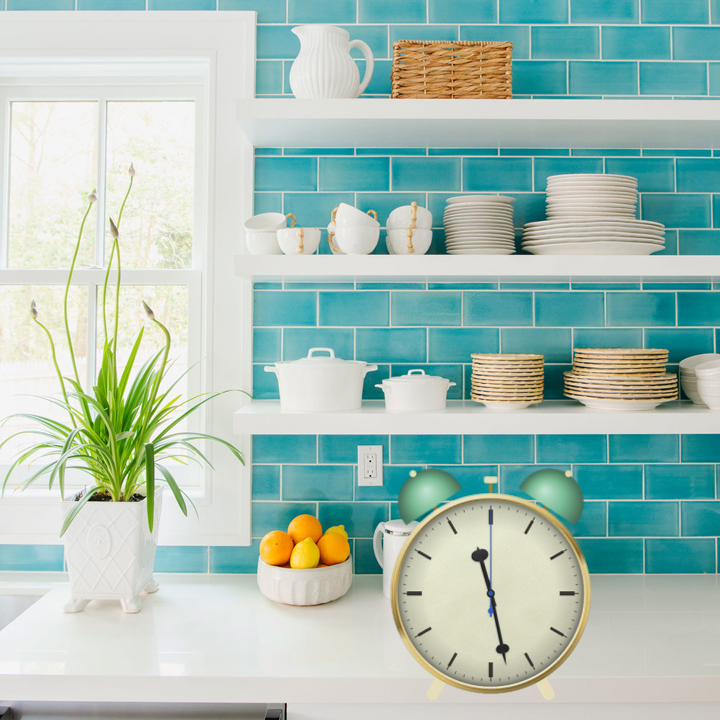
11:28:00
